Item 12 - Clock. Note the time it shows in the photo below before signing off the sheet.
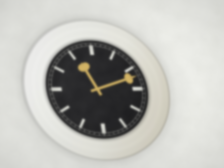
11:12
